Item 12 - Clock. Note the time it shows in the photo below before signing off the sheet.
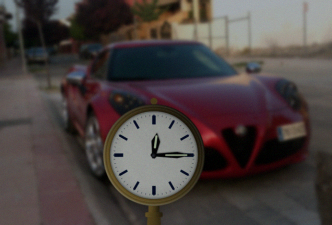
12:15
